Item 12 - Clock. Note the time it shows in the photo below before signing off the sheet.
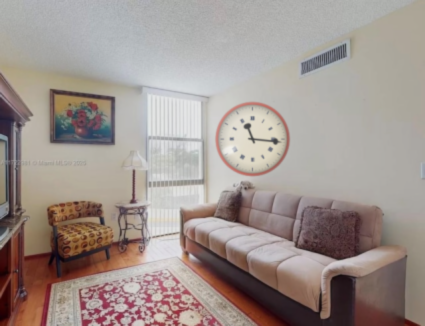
11:16
